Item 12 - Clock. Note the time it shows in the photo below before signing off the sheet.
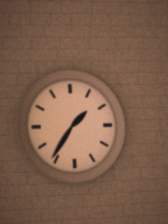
1:36
